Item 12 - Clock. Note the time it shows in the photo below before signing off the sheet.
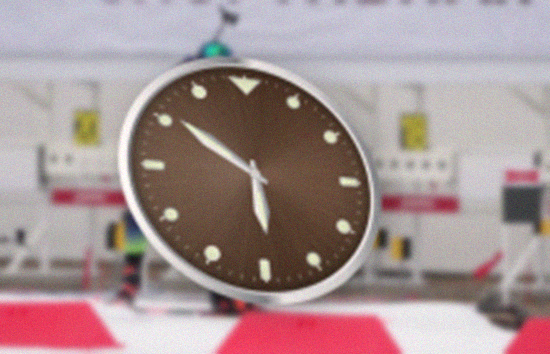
5:51
